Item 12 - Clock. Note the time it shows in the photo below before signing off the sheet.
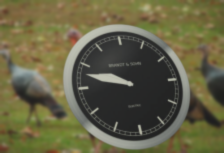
9:48
